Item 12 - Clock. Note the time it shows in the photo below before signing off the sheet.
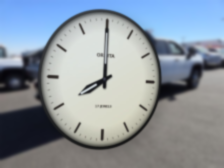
8:00
